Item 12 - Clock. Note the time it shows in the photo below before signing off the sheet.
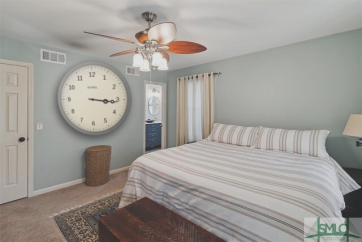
3:16
